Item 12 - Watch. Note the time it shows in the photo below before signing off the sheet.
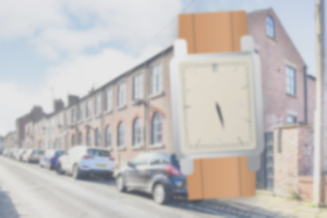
5:28
